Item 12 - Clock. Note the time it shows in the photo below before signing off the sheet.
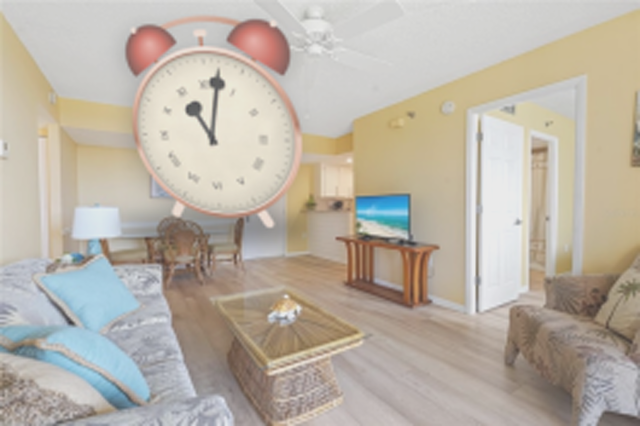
11:02
